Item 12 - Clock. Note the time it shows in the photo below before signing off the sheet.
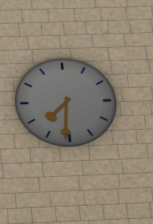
7:31
